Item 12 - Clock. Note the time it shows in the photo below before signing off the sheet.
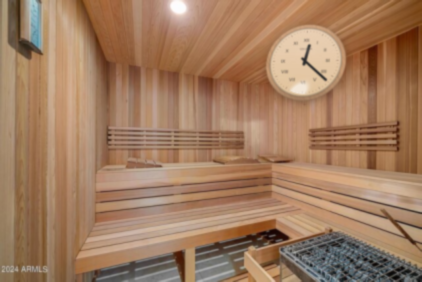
12:22
